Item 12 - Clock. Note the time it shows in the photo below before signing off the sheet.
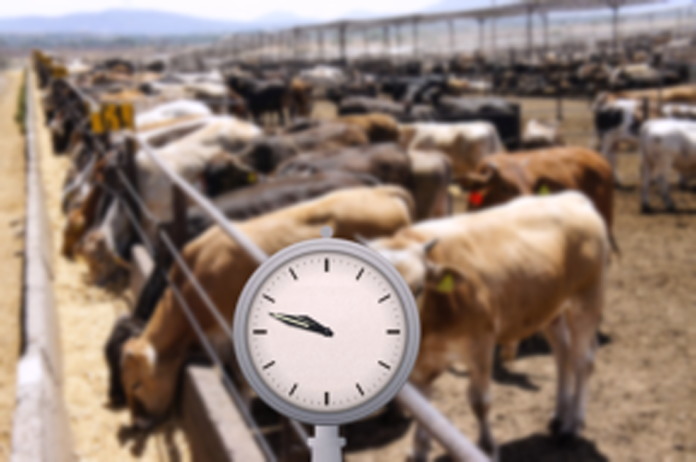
9:48
